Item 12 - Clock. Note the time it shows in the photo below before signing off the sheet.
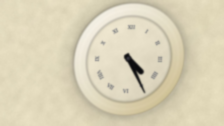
4:25
